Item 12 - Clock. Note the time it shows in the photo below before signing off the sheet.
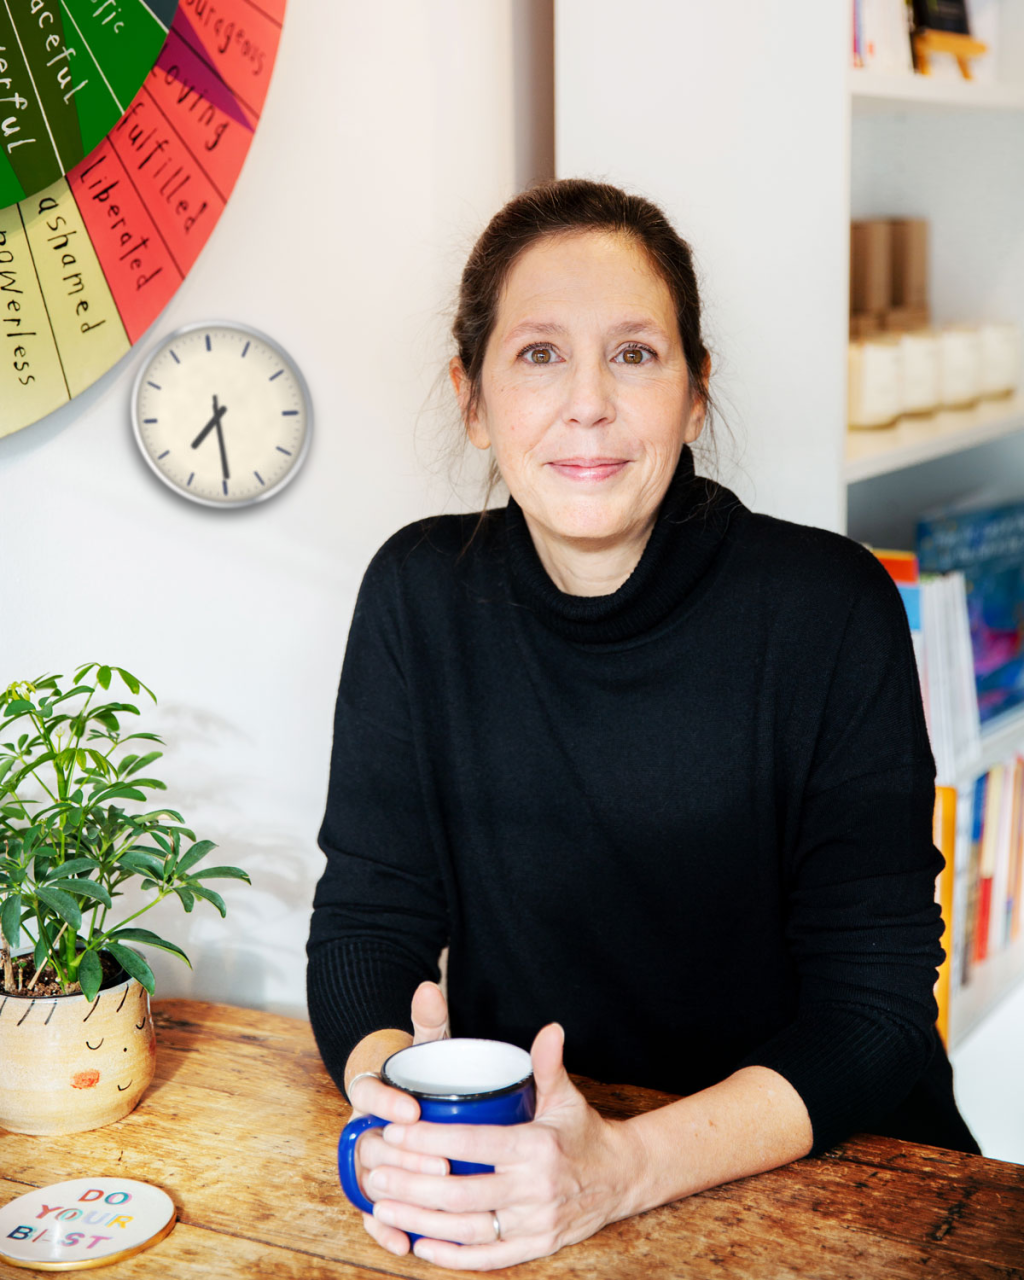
7:29:30
